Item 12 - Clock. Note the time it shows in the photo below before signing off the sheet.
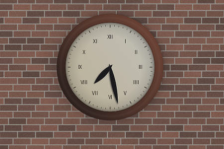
7:28
